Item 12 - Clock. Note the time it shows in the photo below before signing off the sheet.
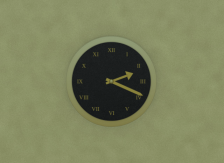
2:19
